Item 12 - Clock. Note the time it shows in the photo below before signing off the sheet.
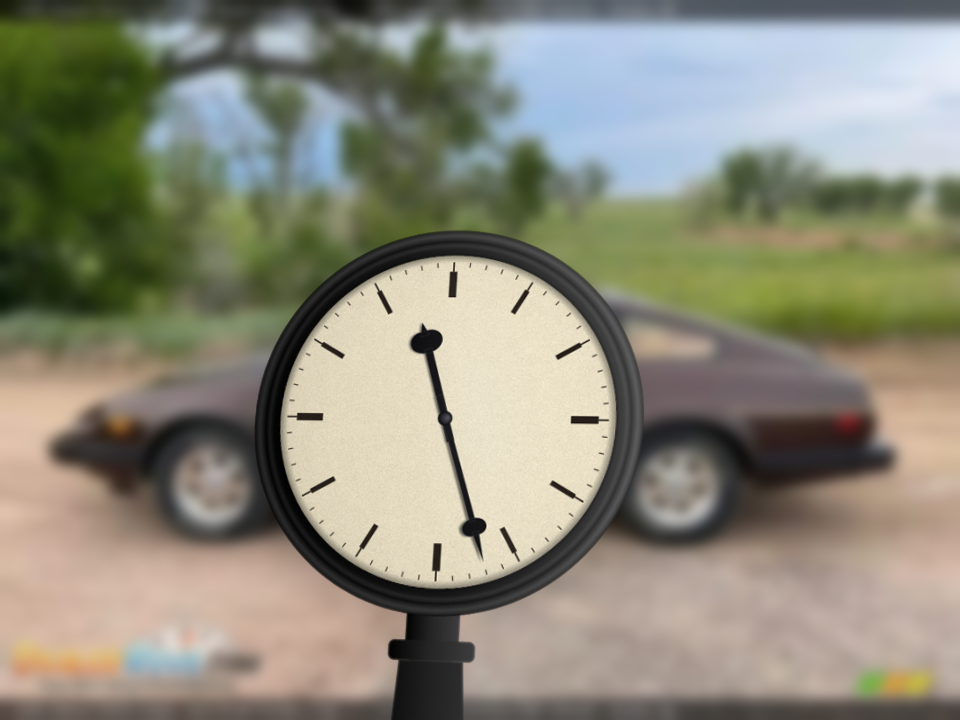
11:27
